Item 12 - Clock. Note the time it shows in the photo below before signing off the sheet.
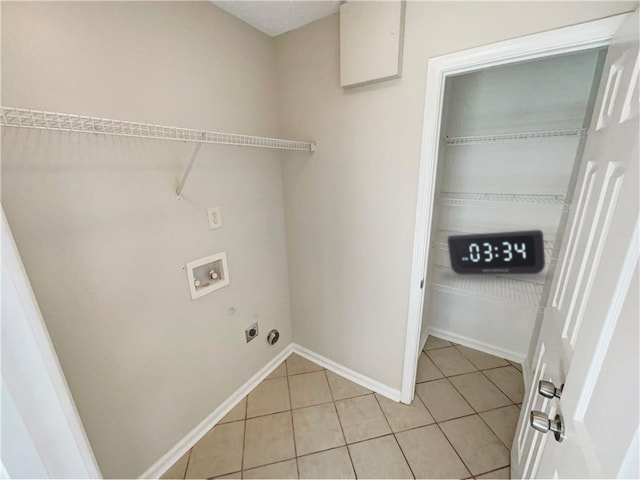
3:34
